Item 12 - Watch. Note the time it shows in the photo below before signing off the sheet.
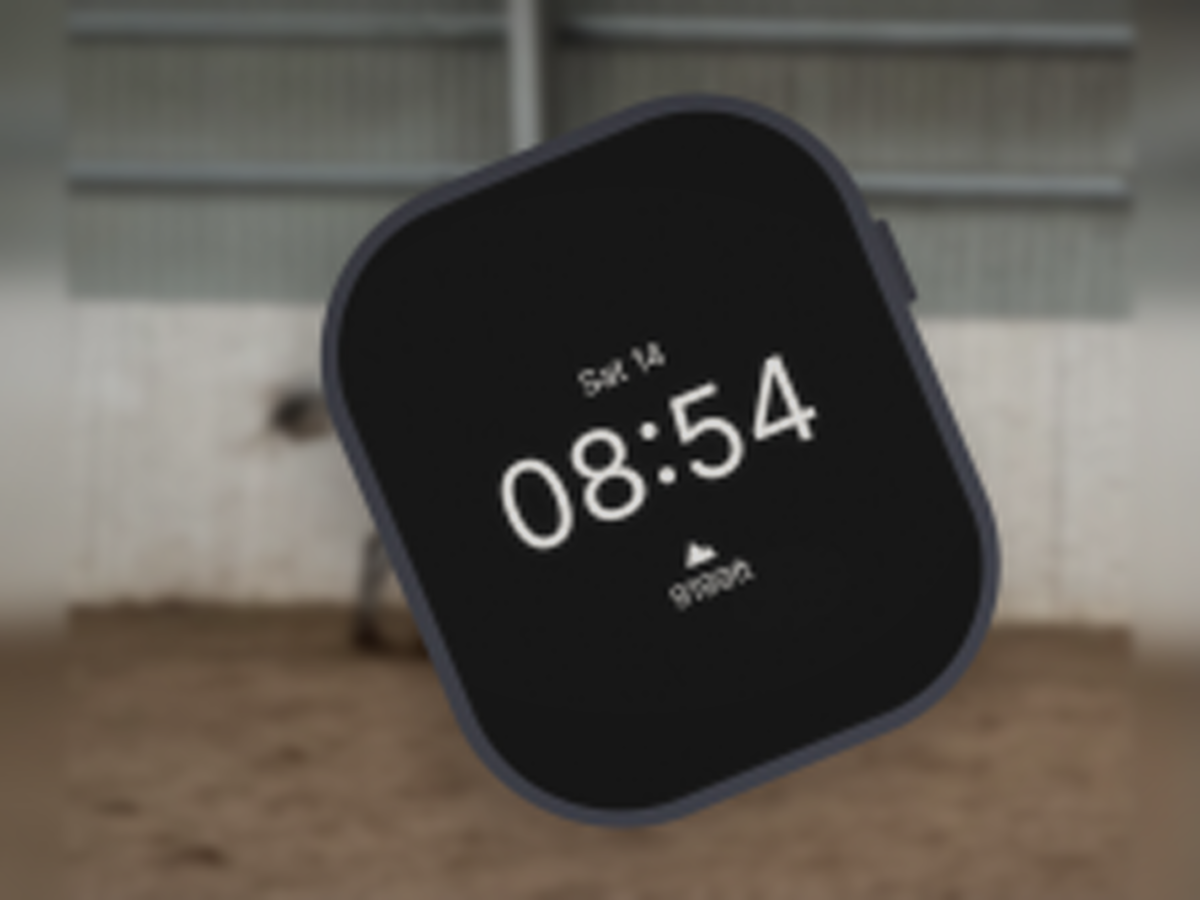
8:54
